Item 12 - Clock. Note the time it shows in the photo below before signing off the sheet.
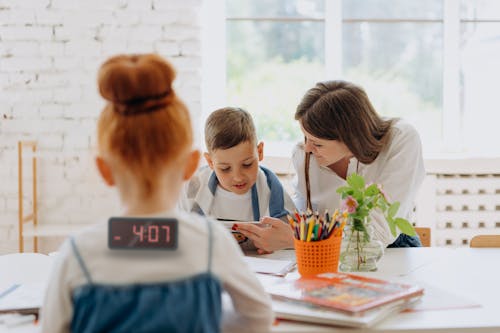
4:07
